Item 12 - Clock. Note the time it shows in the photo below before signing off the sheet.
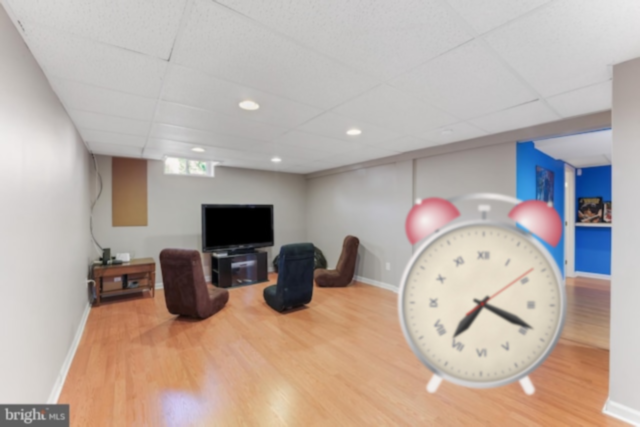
7:19:09
